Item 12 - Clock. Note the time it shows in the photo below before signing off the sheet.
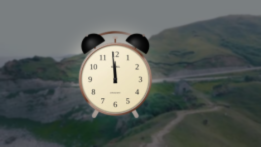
11:59
